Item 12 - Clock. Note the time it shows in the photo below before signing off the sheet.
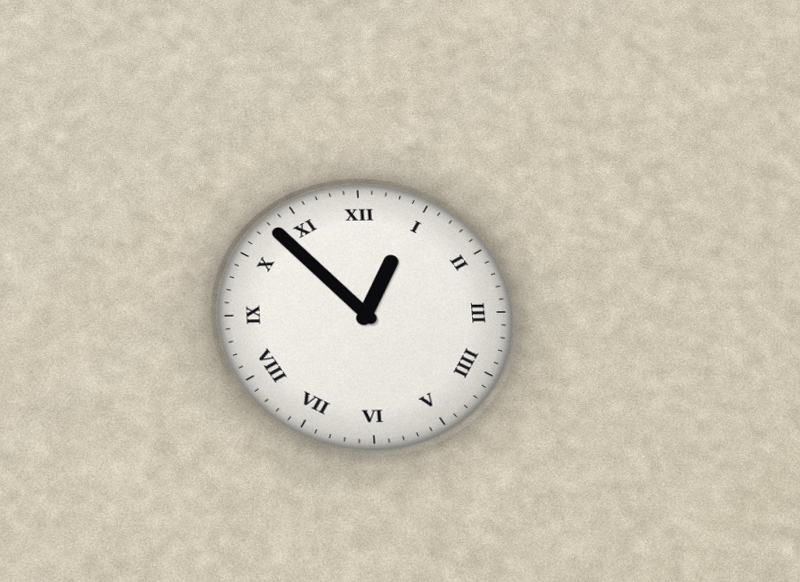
12:53
